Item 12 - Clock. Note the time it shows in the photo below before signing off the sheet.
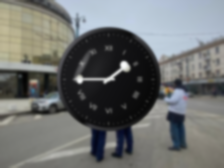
1:45
